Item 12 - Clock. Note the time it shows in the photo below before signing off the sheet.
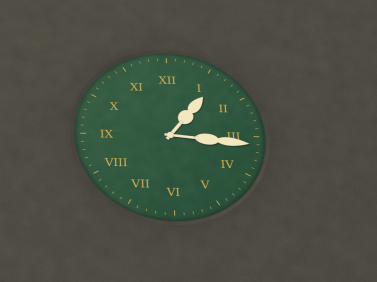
1:16
